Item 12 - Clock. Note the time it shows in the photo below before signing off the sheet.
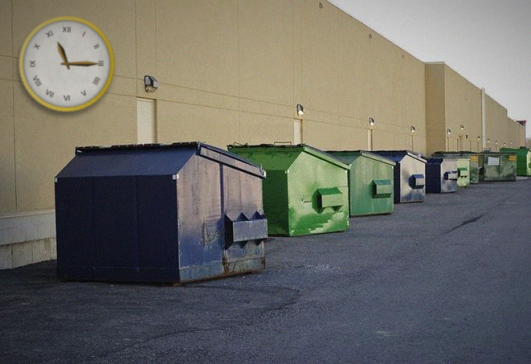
11:15
